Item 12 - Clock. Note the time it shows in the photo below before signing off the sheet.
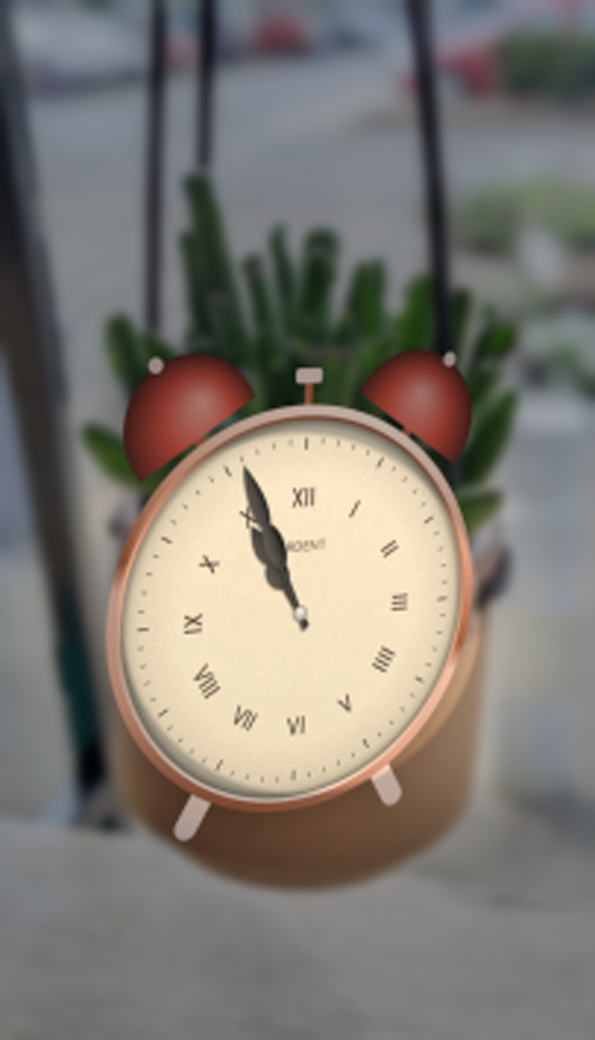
10:56
